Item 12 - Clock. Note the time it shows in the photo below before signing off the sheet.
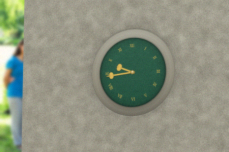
9:44
